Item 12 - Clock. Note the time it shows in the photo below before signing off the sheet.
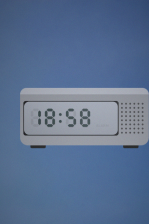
18:58
